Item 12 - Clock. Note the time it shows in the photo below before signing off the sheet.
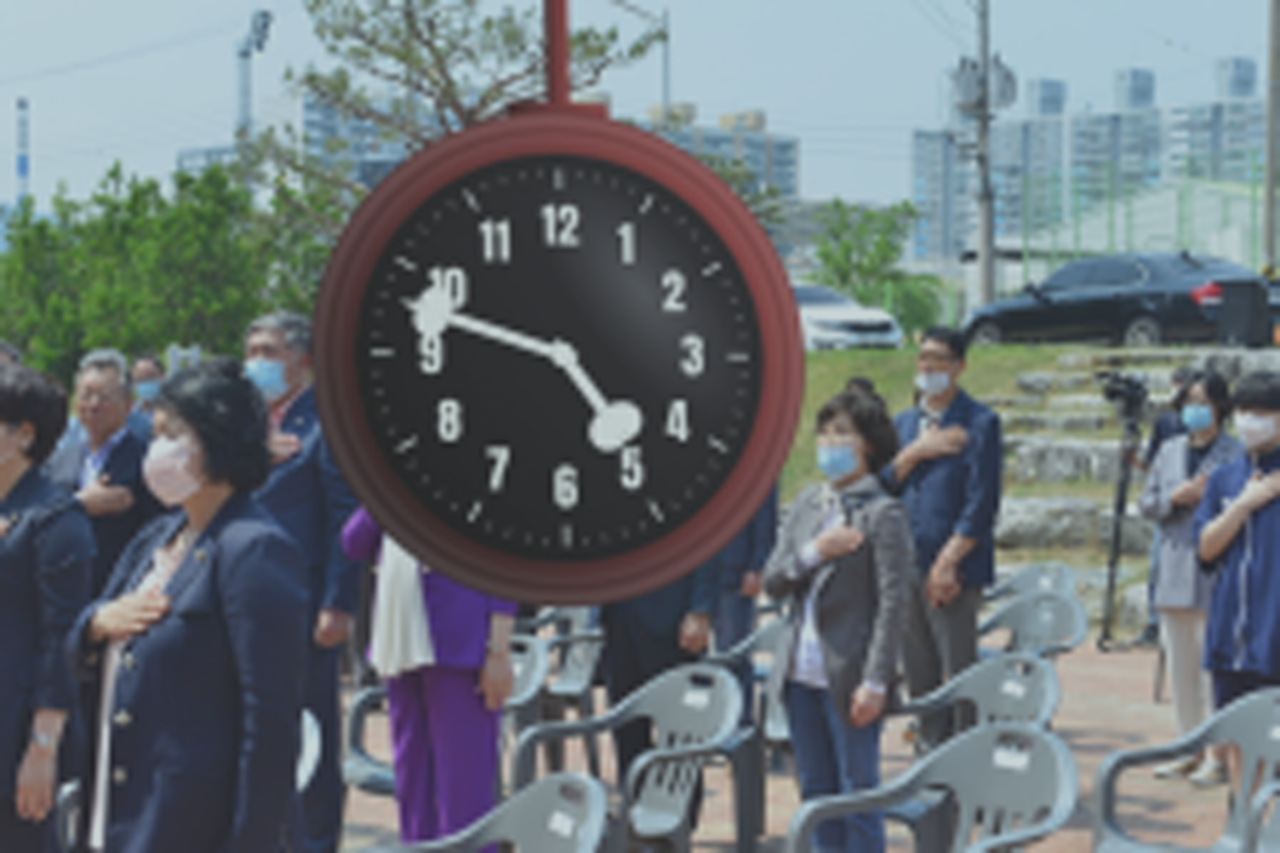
4:48
